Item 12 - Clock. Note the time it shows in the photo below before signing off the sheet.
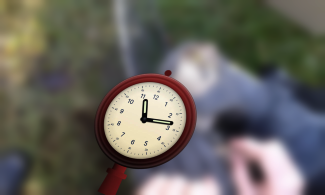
11:13
